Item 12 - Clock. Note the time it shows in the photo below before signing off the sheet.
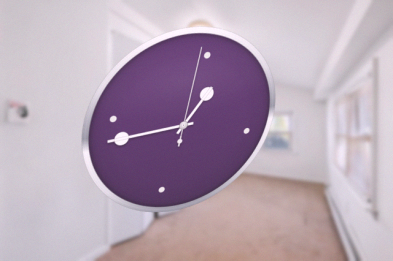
12:41:59
